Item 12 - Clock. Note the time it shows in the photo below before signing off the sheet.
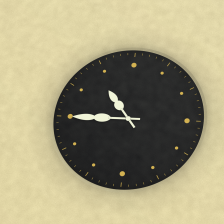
10:45
